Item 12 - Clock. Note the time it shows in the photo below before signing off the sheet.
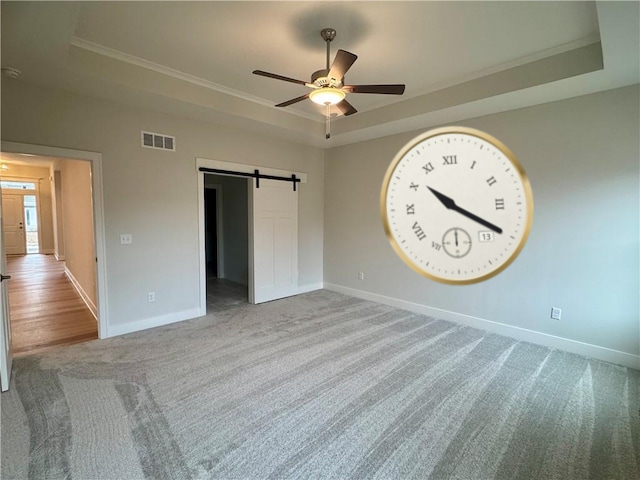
10:20
